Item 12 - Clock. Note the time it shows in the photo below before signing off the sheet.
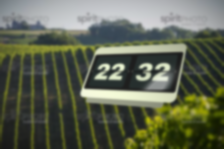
22:32
